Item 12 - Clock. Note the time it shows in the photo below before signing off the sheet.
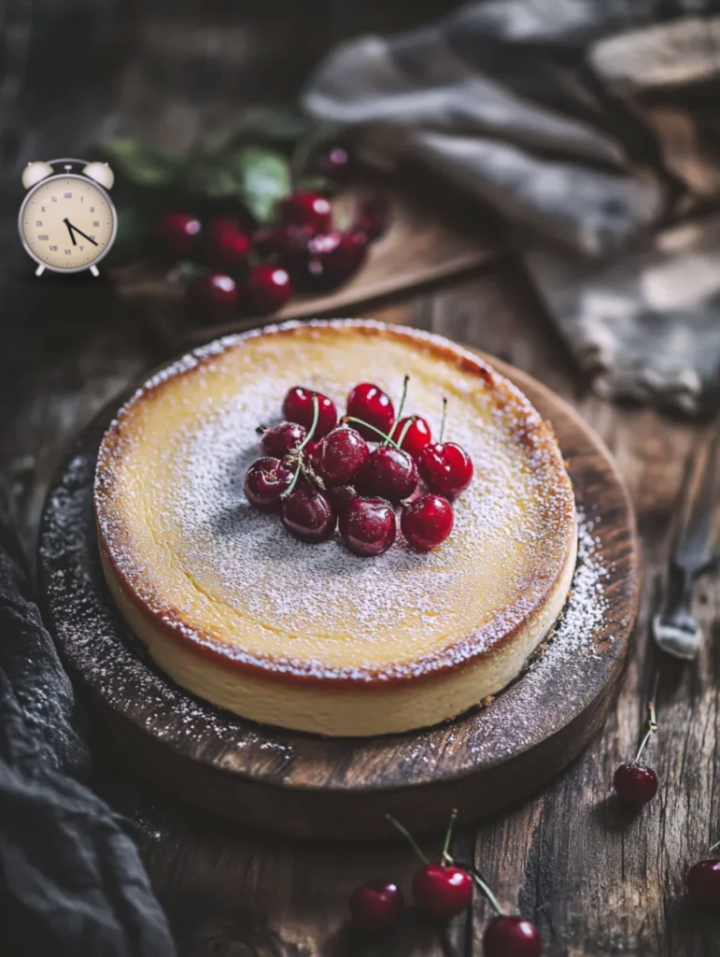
5:21
